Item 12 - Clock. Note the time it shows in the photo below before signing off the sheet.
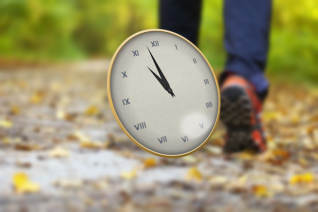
10:58
